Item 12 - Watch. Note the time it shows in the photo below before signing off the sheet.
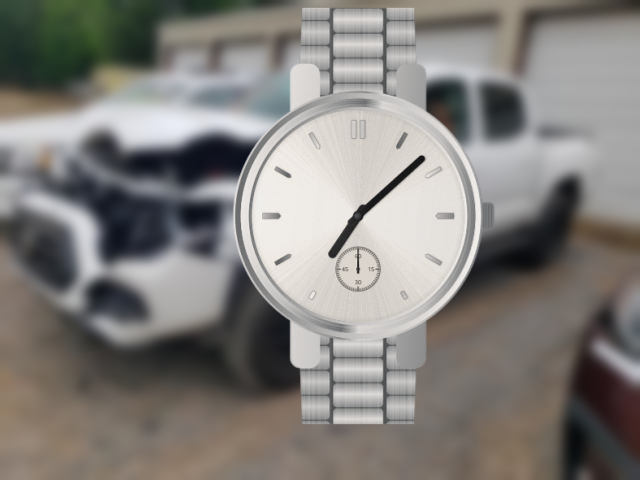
7:08
